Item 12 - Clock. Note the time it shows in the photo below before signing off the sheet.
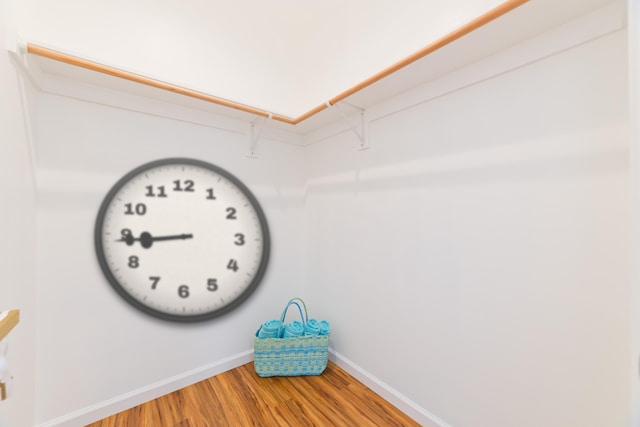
8:44
